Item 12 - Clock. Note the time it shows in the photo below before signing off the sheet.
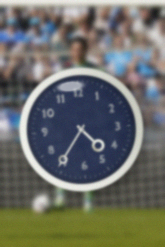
4:36
